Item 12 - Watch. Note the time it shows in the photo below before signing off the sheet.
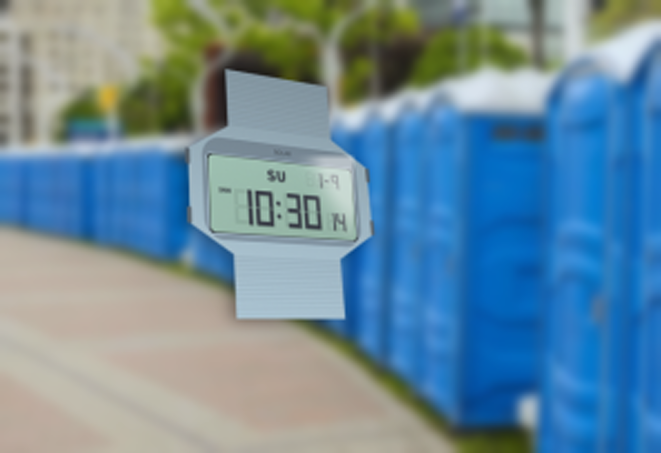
10:30:14
